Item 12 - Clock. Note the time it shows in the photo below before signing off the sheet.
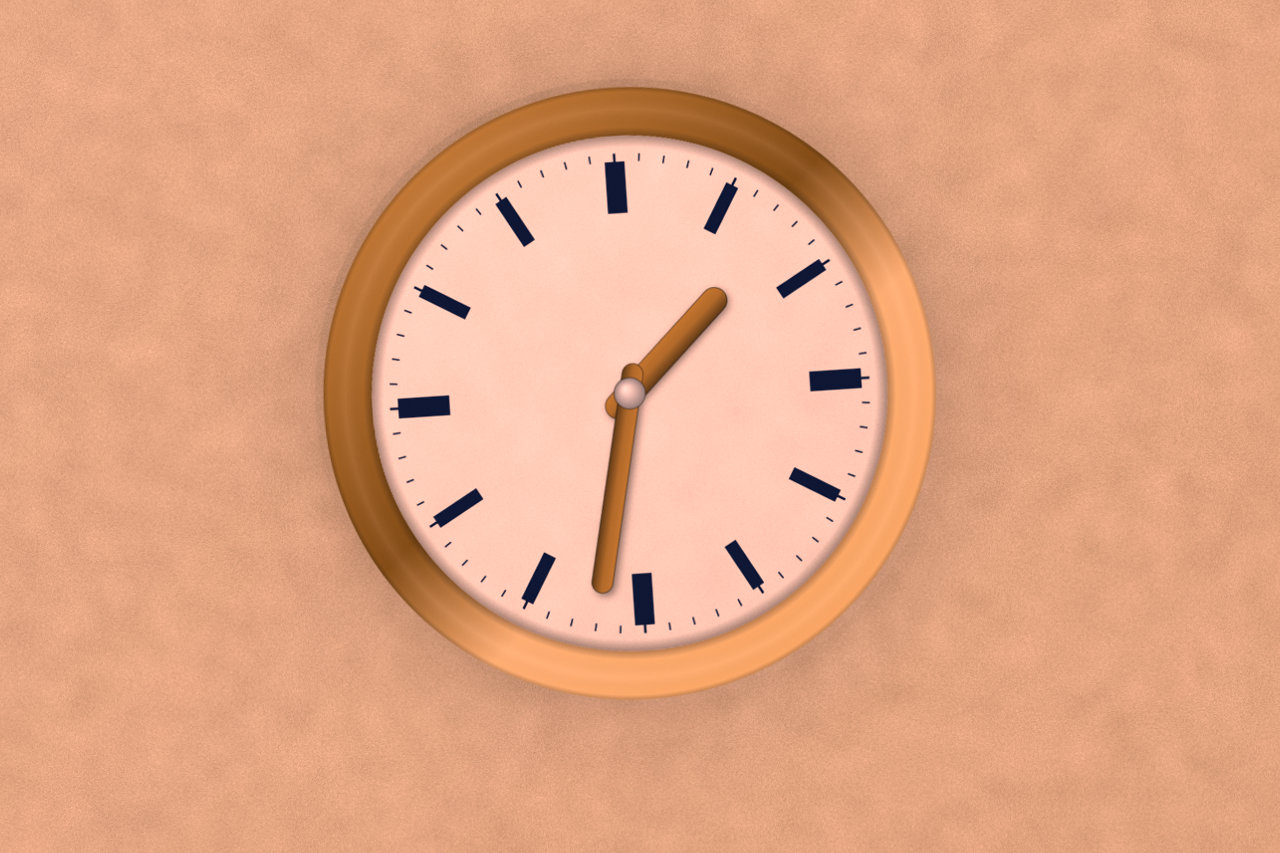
1:32
